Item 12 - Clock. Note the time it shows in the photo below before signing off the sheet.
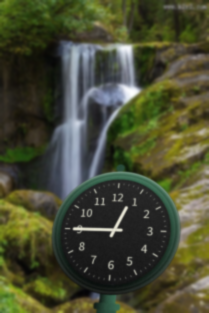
12:45
